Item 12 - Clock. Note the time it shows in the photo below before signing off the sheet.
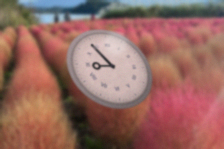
8:54
